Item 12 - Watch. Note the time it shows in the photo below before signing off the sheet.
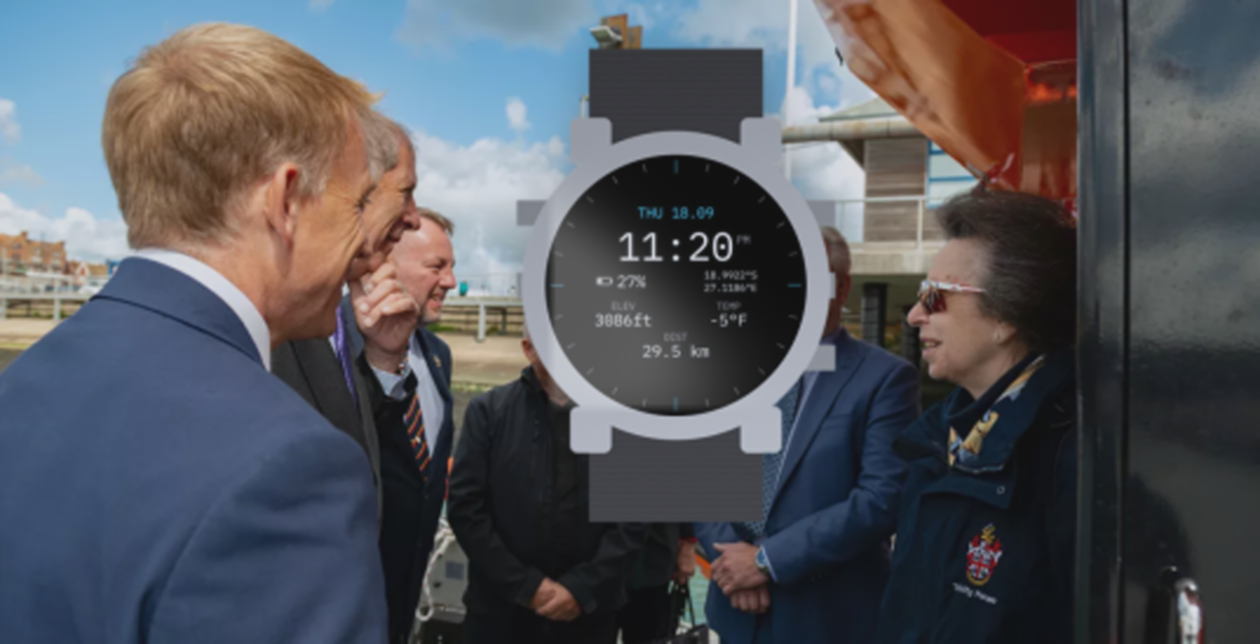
11:20
